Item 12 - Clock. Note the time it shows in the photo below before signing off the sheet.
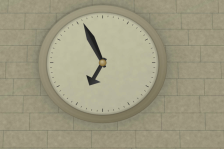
6:56
